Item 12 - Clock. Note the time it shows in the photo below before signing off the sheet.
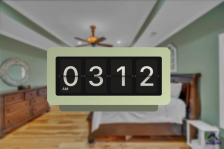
3:12
